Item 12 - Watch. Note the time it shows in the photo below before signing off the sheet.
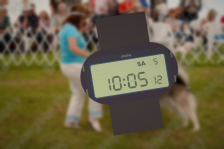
10:05:12
